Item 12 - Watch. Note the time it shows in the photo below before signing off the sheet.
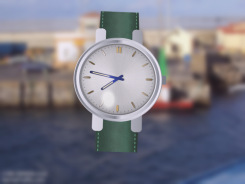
7:47
